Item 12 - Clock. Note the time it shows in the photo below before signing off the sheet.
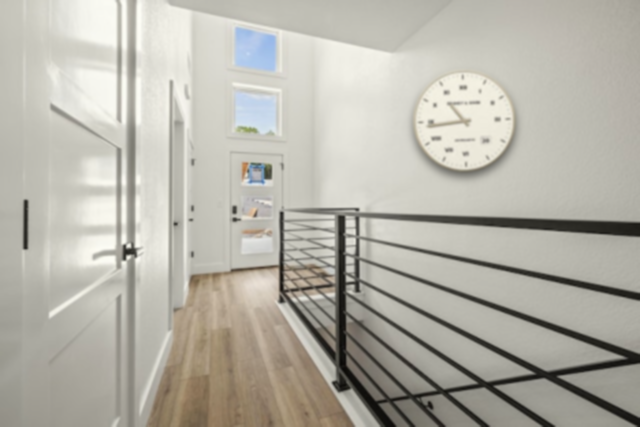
10:44
